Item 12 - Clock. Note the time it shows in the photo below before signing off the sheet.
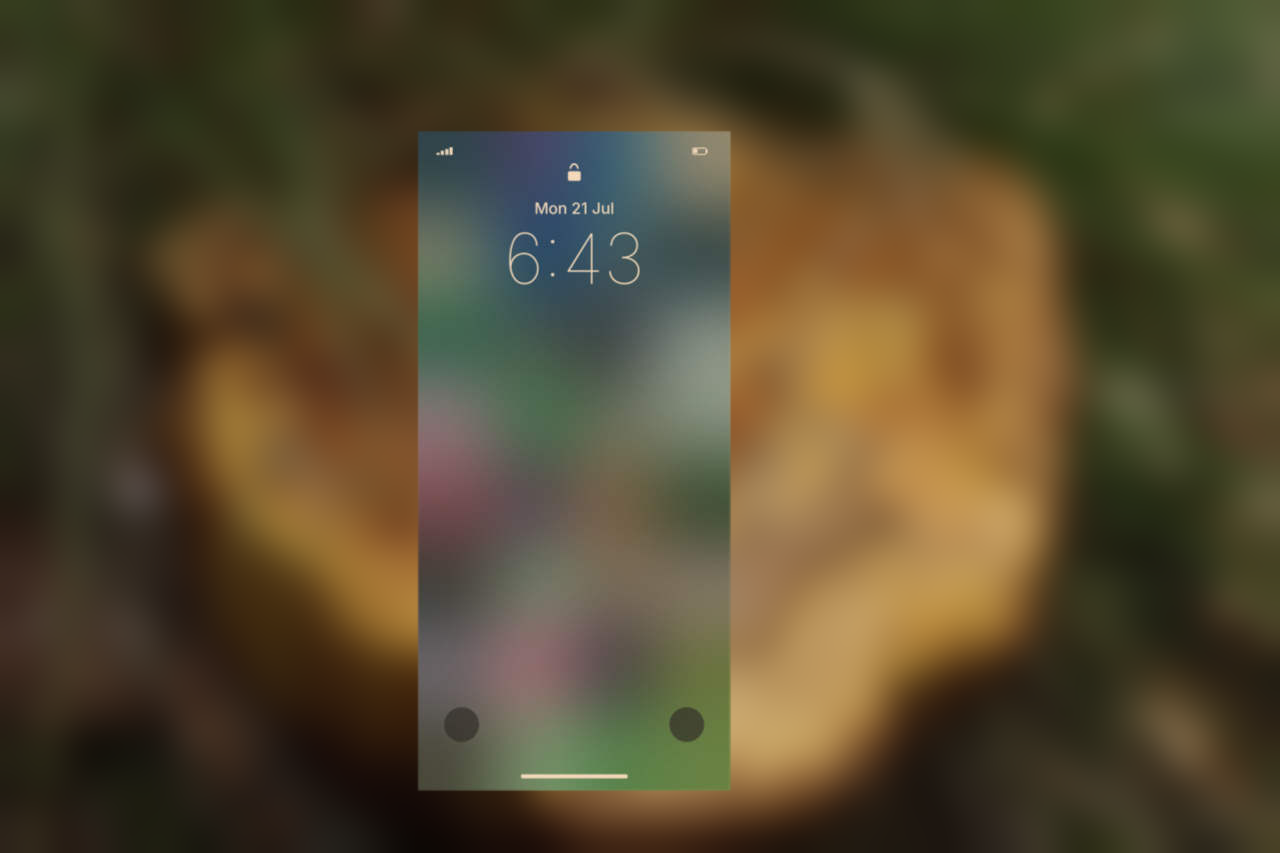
6:43
